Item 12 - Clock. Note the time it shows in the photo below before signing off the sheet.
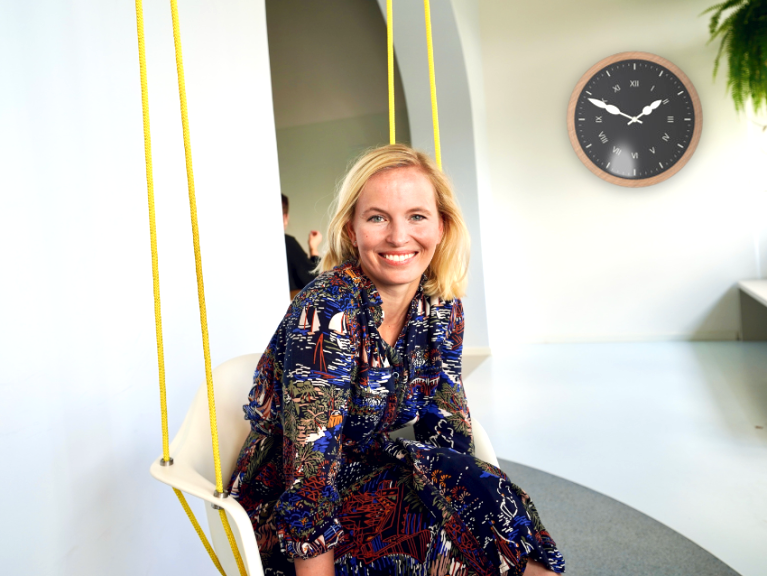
1:49
